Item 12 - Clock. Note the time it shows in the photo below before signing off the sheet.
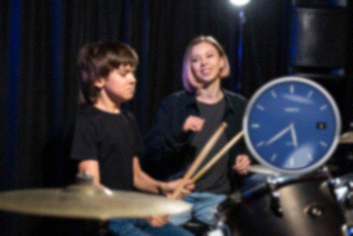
5:39
